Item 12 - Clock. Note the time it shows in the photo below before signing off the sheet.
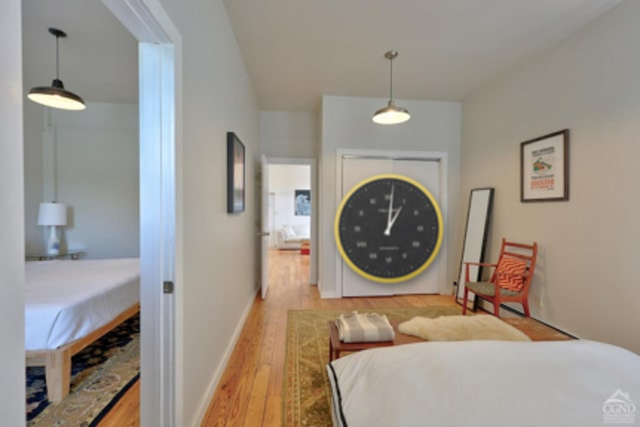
1:01
